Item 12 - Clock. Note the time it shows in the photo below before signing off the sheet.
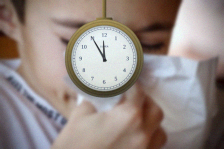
11:55
